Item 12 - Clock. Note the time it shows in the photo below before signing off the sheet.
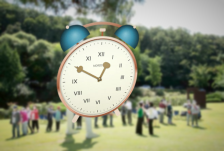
12:50
